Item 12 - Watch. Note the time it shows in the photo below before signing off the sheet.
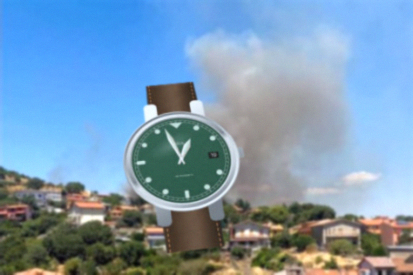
12:57
